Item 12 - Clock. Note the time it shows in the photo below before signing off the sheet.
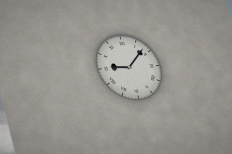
9:08
